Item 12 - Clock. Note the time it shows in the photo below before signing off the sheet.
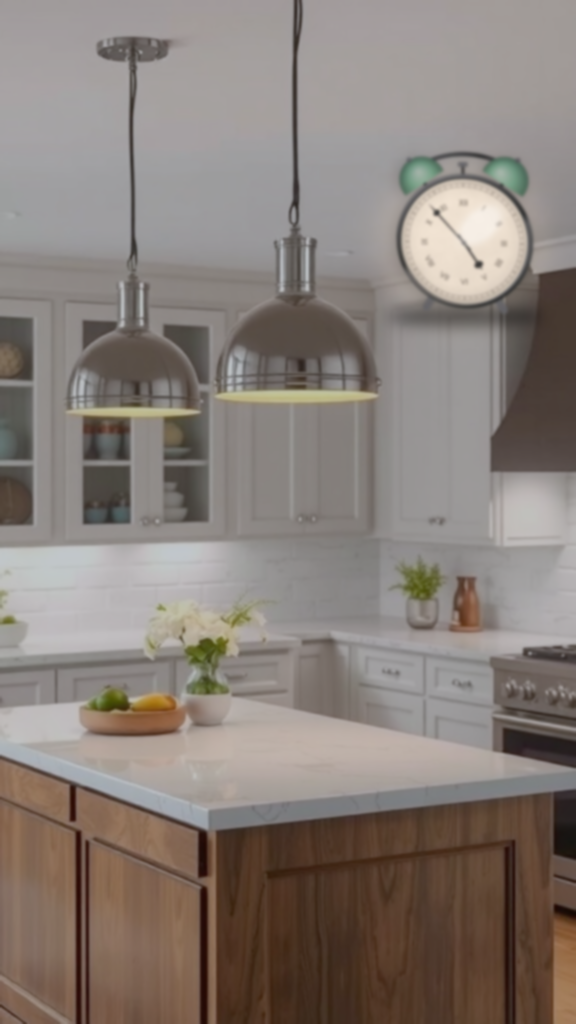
4:53
